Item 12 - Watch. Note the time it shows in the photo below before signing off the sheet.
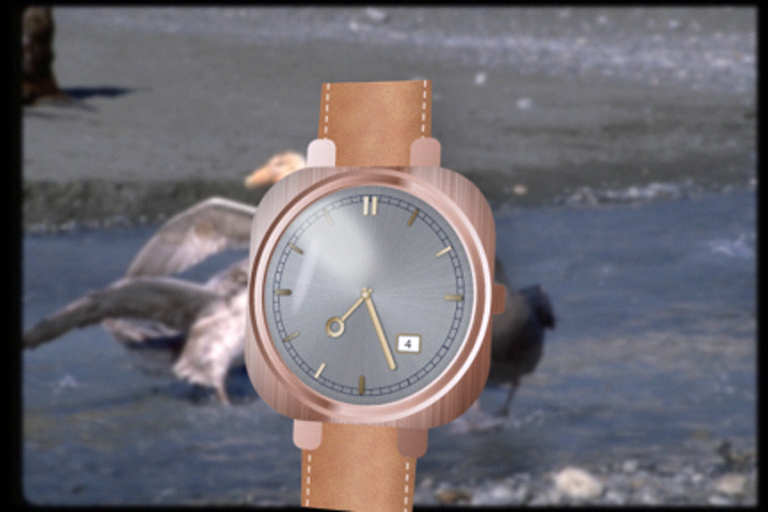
7:26
